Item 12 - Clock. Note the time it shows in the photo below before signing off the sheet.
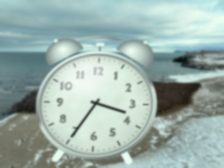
3:35
